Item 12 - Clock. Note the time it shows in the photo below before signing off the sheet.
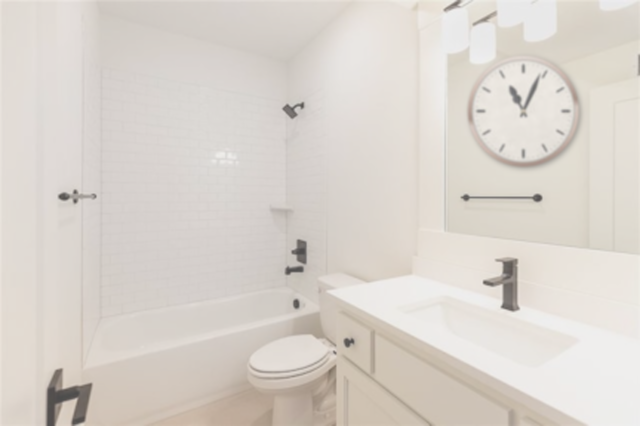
11:04
